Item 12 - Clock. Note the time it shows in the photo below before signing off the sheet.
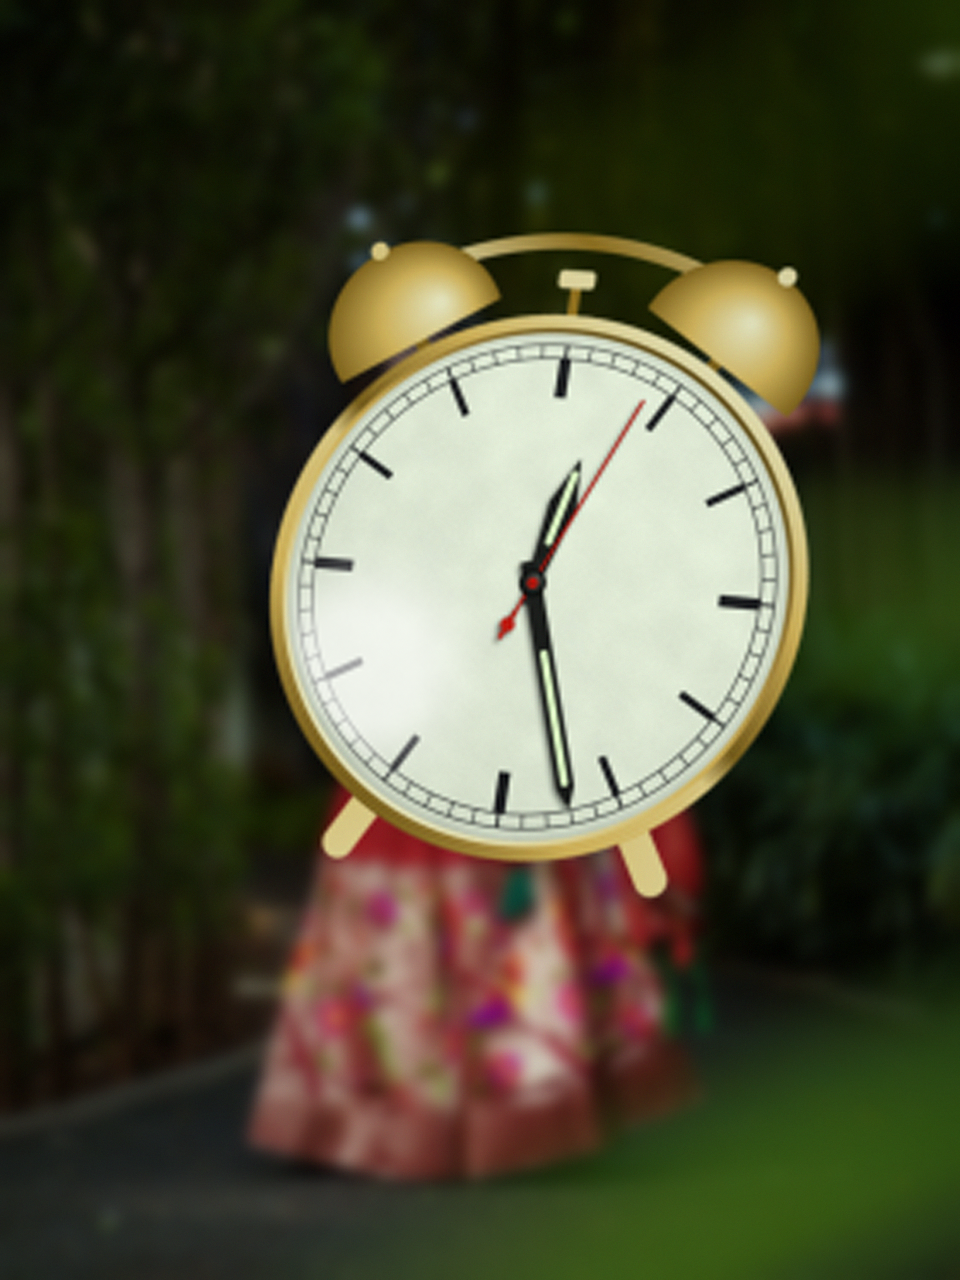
12:27:04
